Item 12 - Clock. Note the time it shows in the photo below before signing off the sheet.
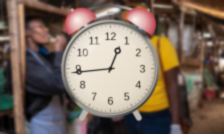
12:44
